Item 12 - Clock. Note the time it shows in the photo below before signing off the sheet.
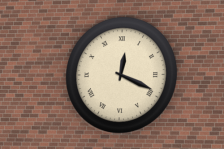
12:19
